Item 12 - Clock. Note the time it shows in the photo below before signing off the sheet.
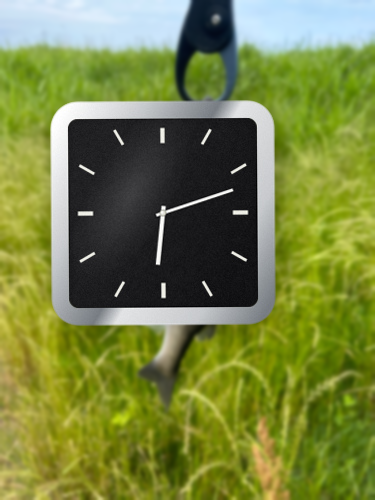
6:12
